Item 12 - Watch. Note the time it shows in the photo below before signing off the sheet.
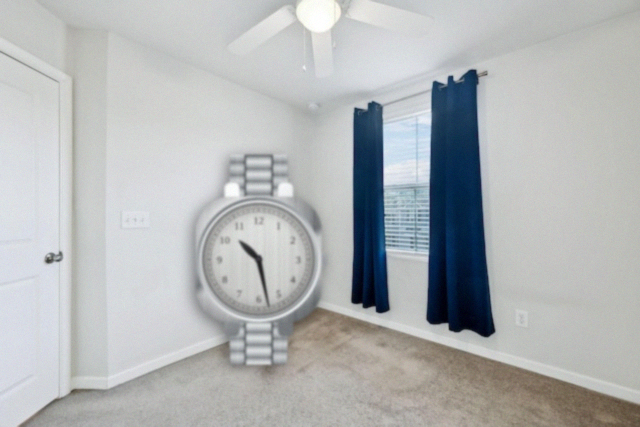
10:28
